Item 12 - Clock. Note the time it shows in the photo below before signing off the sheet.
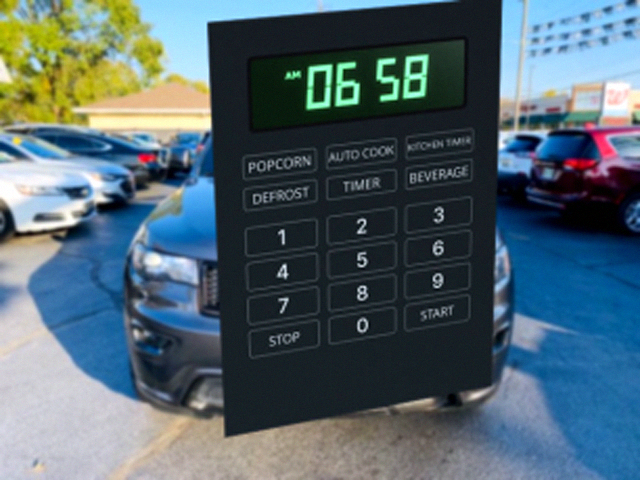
6:58
